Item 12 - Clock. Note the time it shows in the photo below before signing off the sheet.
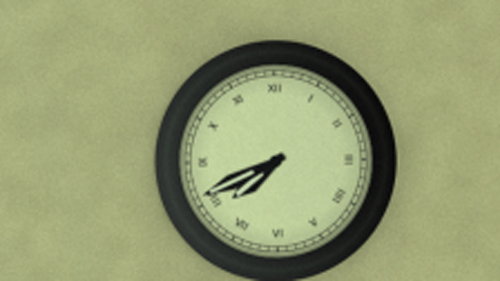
7:41
